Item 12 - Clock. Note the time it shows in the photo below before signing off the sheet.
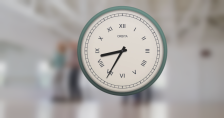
8:35
